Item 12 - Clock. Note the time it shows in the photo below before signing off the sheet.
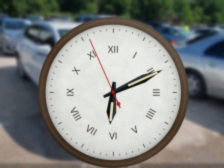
6:10:56
